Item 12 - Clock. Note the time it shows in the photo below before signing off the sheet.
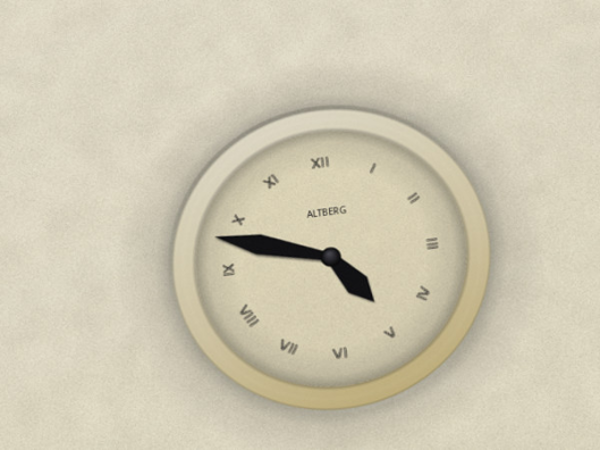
4:48
